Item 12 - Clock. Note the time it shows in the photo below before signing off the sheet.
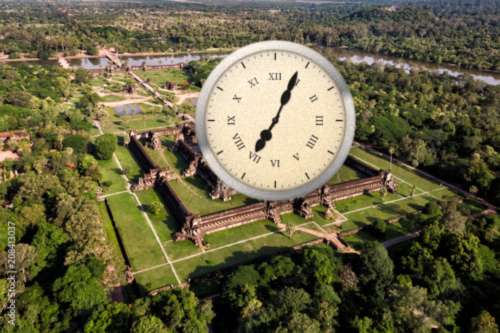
7:04
